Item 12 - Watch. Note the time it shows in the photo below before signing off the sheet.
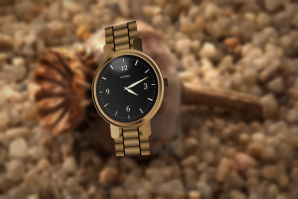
4:12
